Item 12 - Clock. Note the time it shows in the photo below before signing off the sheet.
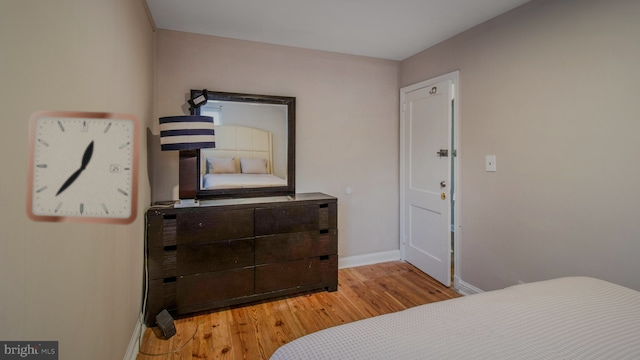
12:37
